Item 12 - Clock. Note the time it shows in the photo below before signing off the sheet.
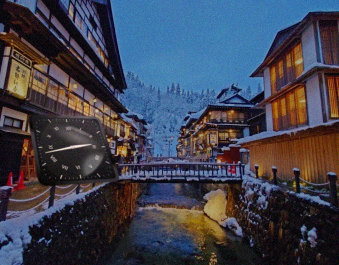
2:43
